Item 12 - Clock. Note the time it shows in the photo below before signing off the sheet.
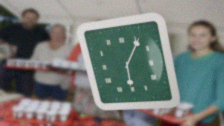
6:06
